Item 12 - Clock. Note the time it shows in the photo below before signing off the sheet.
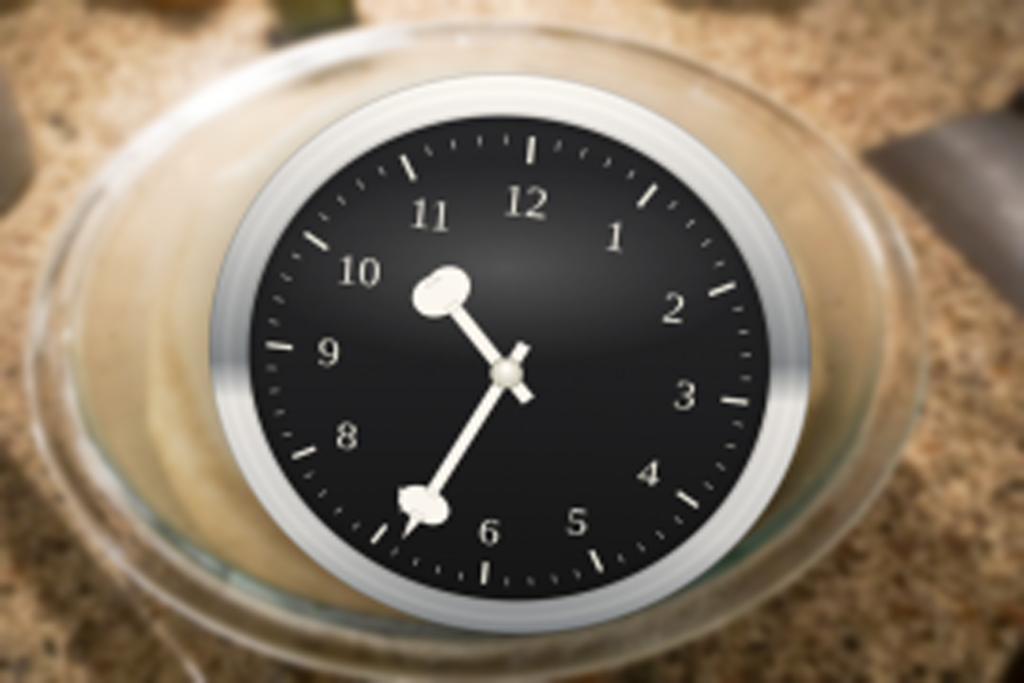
10:34
